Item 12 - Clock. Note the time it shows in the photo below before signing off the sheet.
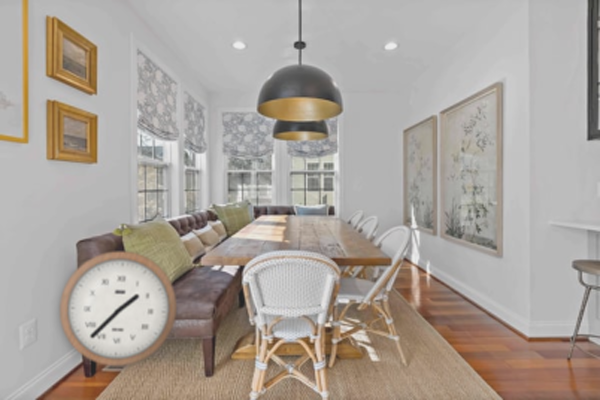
1:37
